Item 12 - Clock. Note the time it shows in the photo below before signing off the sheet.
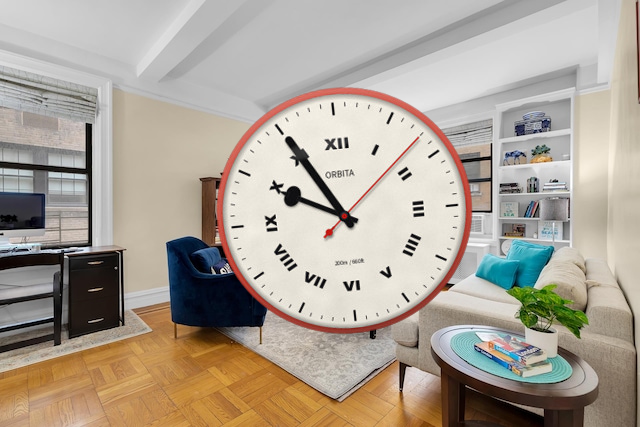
9:55:08
